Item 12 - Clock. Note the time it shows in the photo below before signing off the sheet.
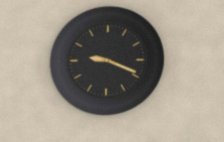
9:19
